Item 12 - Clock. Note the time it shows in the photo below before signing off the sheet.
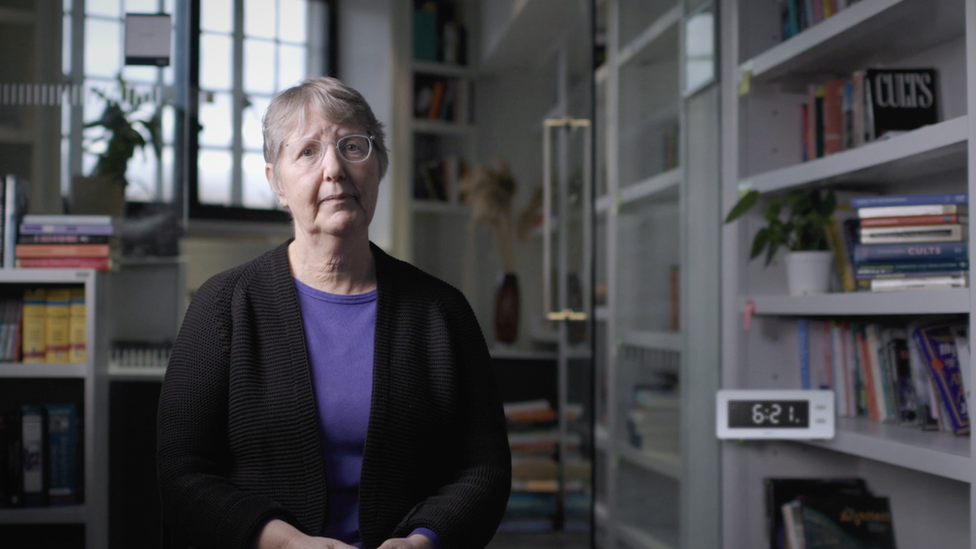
6:21
